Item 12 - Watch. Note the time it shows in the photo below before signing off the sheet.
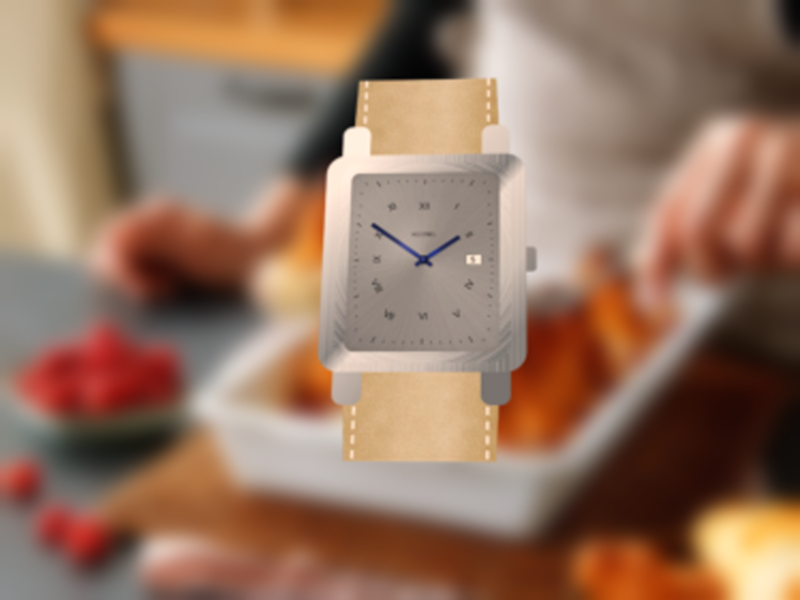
1:51
